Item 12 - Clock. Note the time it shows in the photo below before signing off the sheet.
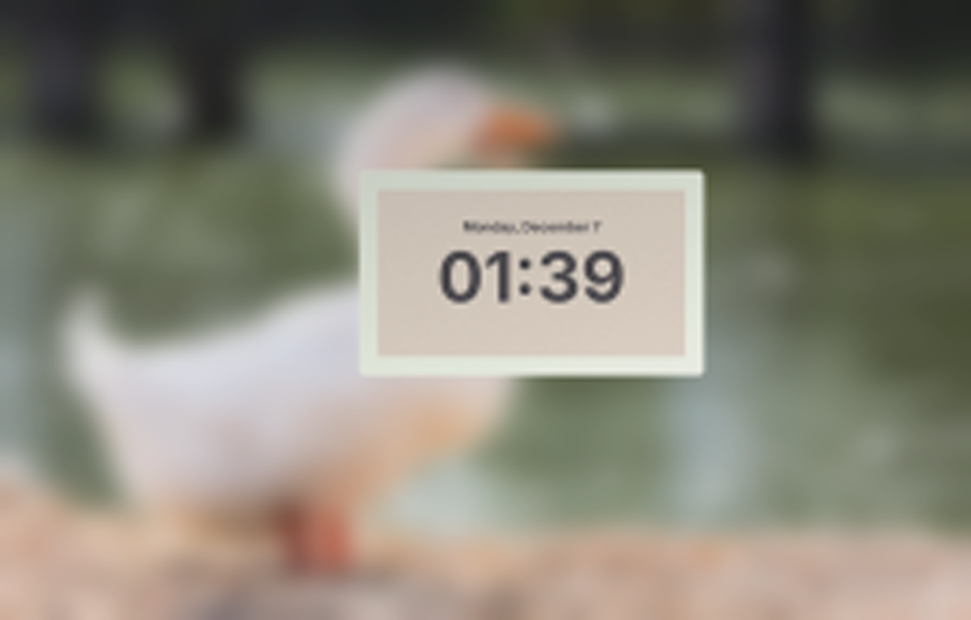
1:39
